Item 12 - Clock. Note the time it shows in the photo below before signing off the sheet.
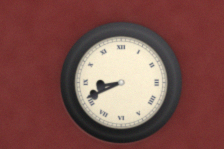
8:41
